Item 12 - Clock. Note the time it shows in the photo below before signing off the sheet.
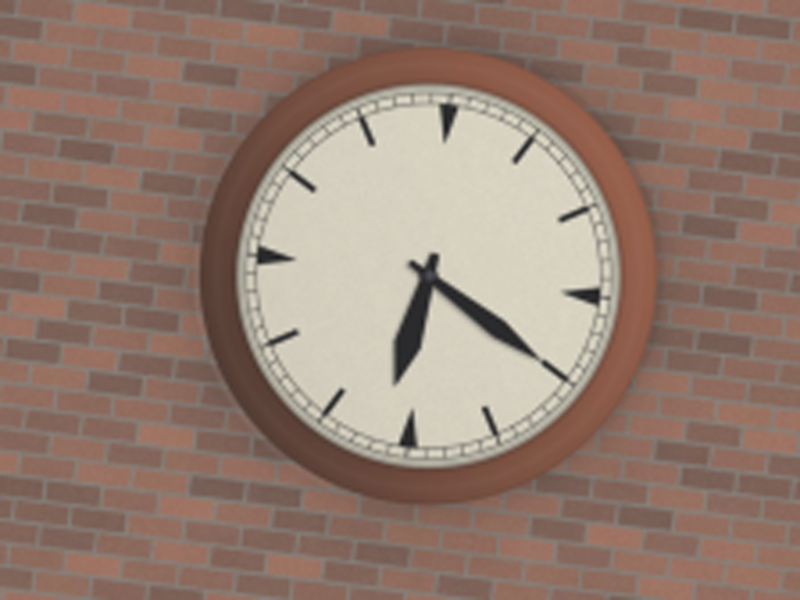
6:20
